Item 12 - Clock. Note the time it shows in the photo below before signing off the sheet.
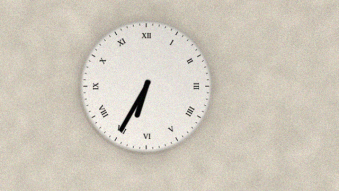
6:35
